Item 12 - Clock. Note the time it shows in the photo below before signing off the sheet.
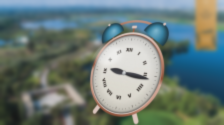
9:16
